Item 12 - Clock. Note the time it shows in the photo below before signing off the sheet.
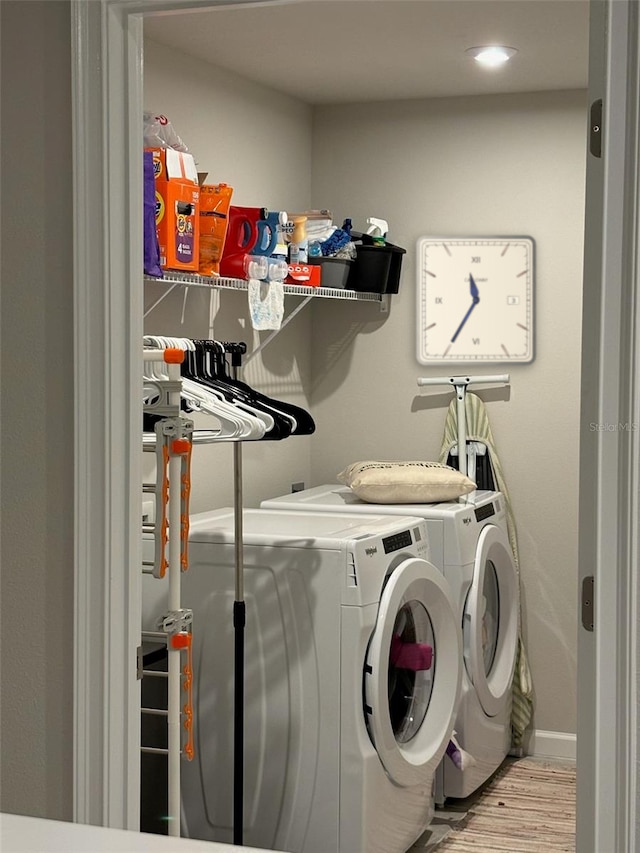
11:35
